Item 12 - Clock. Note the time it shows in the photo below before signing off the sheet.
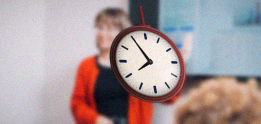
7:55
